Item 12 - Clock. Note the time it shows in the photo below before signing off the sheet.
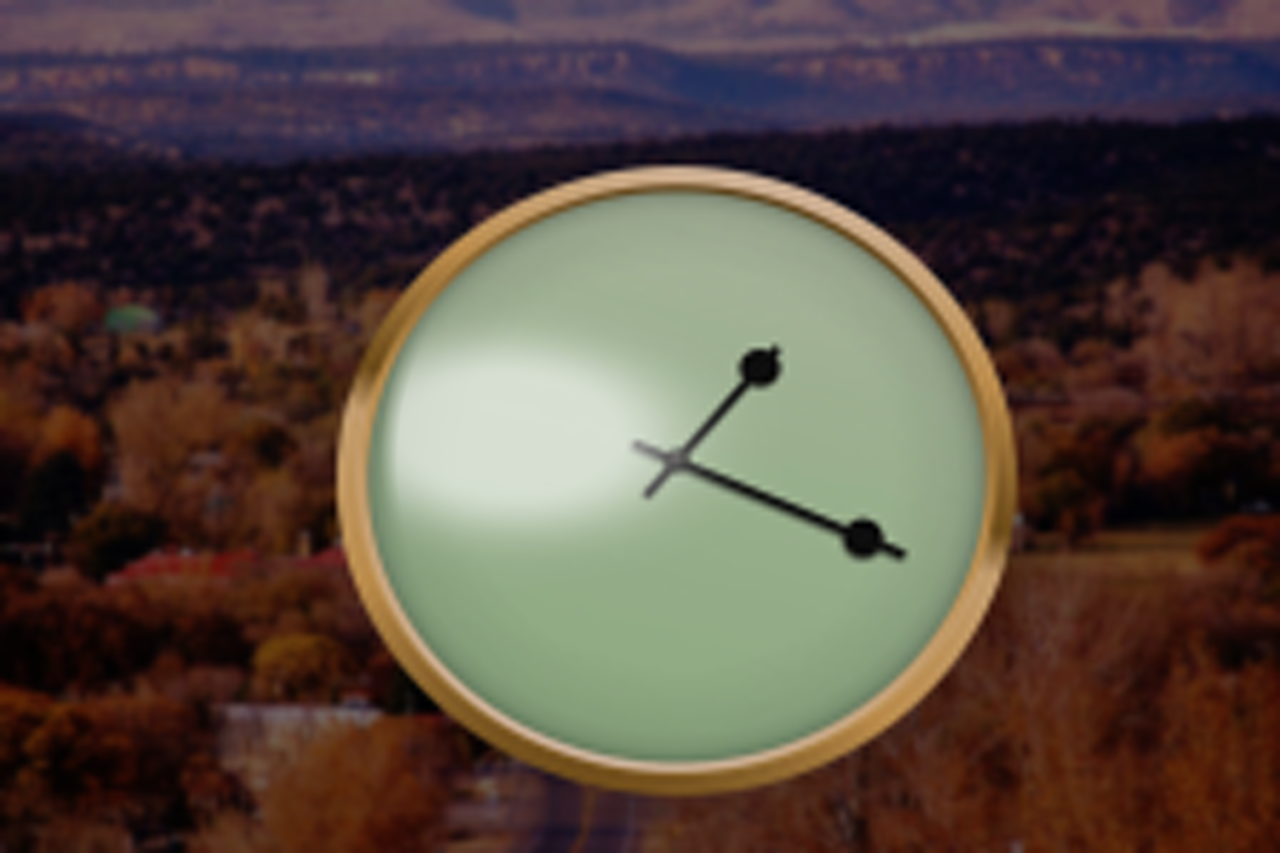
1:19
